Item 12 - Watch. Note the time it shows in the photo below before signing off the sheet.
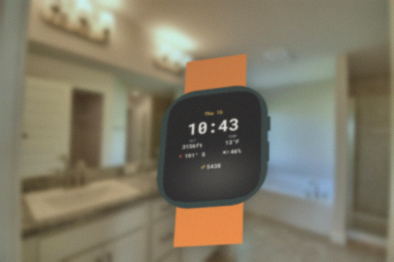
10:43
